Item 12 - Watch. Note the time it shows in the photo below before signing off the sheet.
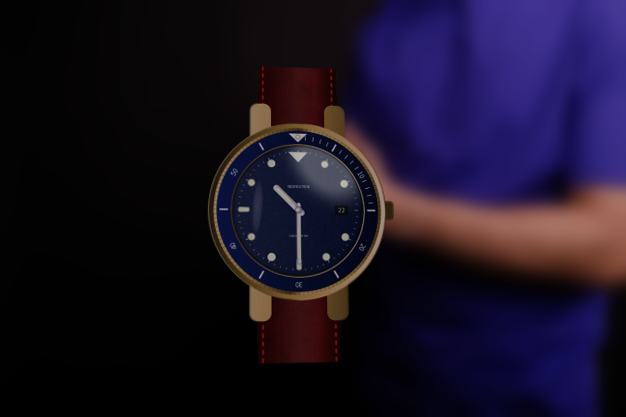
10:30
